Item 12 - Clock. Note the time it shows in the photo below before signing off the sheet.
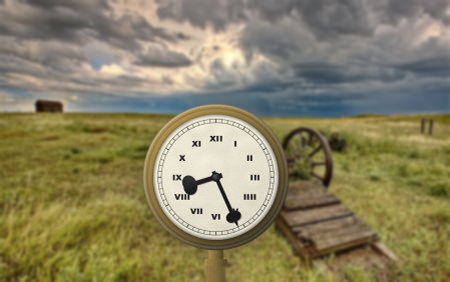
8:26
